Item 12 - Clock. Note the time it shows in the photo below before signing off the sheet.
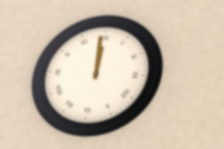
11:59
